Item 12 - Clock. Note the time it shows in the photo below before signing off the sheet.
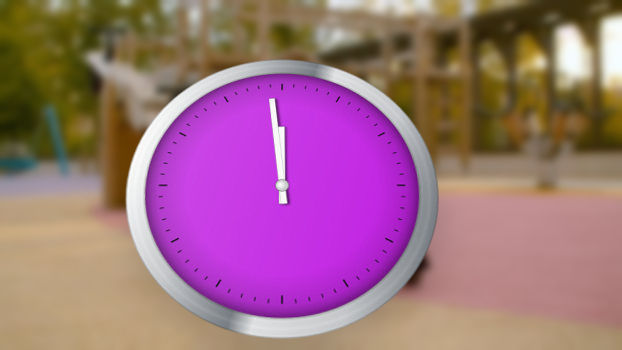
11:59
